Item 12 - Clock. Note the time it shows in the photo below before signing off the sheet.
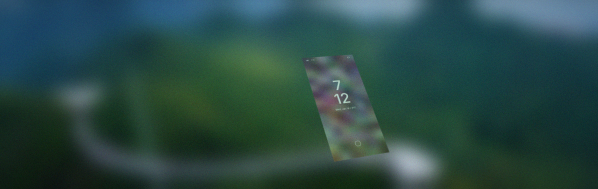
7:12
